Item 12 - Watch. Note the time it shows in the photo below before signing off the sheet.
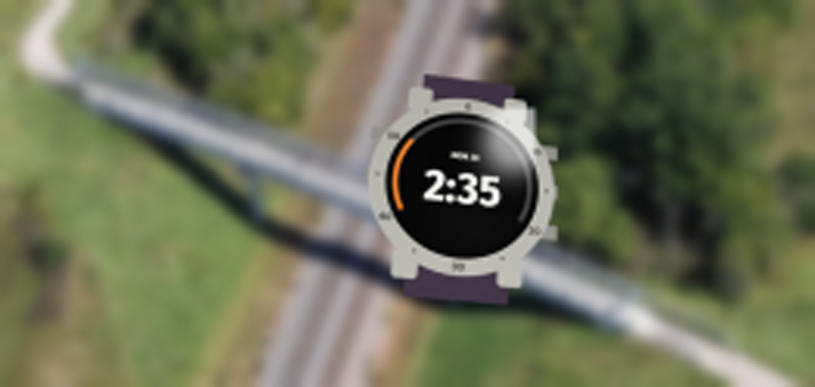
2:35
